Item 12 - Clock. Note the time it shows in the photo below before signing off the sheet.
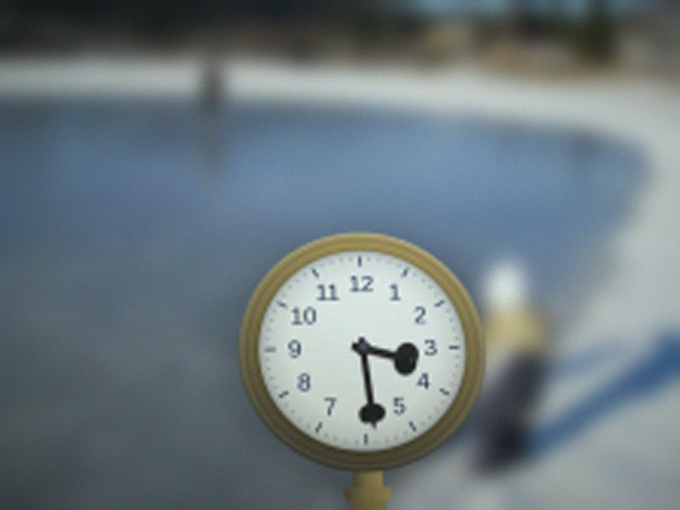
3:29
